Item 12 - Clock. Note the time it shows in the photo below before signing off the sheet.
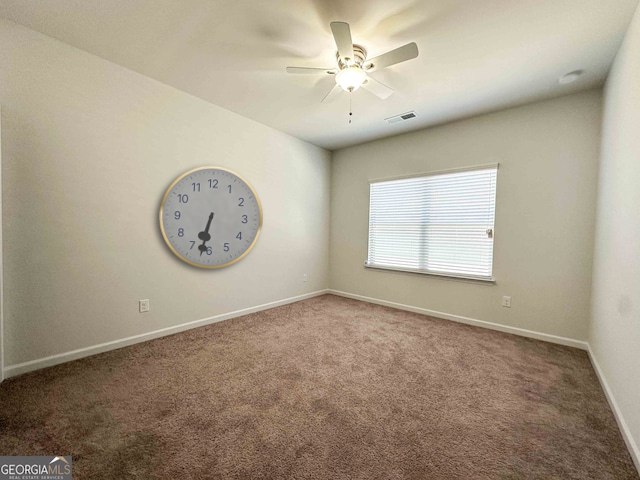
6:32
